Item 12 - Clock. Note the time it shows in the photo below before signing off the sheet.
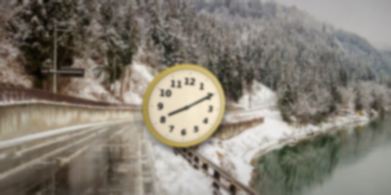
8:10
